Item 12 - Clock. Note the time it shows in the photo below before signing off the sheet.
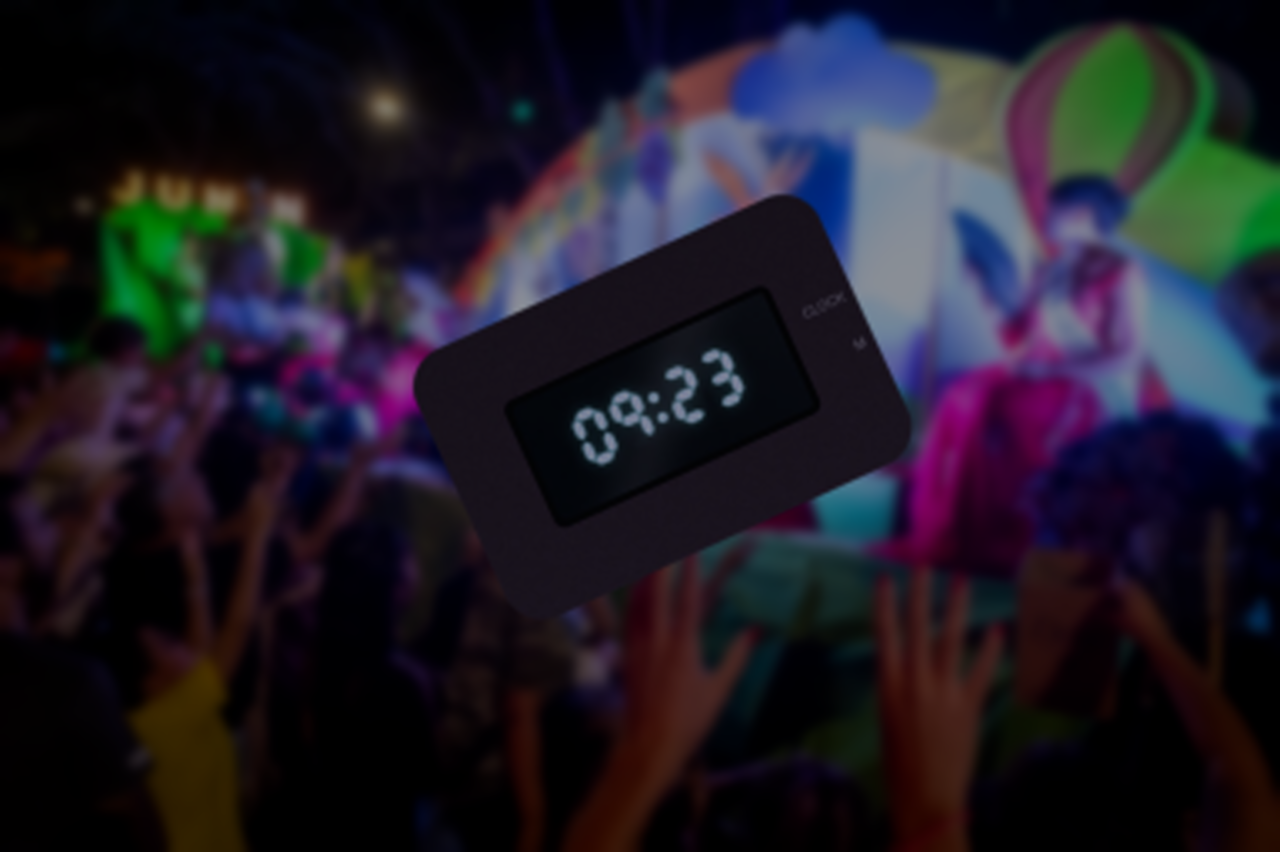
9:23
